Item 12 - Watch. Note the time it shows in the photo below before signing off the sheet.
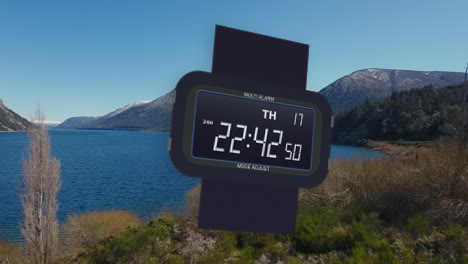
22:42:50
